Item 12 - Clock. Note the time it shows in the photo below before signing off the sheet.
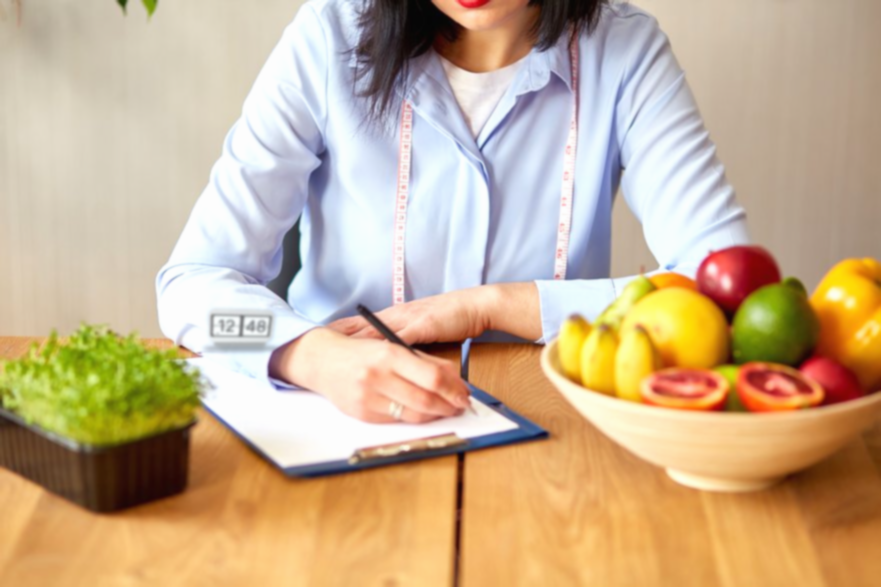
12:48
